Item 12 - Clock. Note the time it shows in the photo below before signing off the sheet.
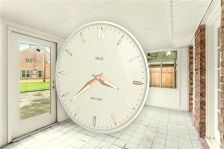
3:38
